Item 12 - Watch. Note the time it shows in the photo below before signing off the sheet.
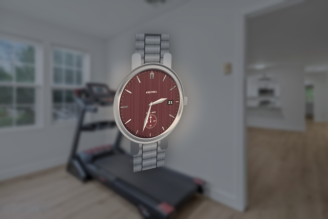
2:33
